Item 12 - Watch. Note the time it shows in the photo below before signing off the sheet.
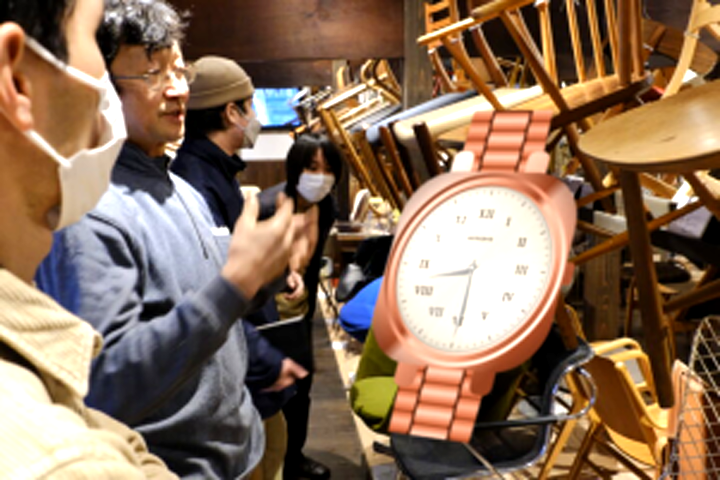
8:30
